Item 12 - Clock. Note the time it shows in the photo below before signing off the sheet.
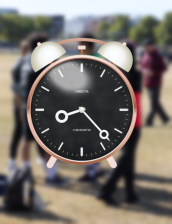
8:23
